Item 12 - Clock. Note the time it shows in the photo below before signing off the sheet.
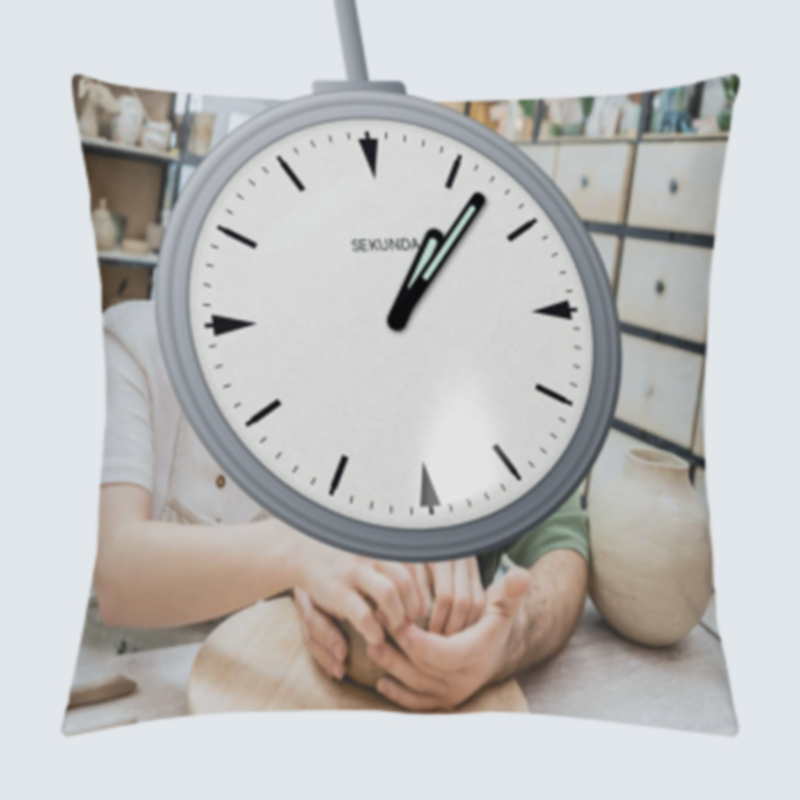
1:07
